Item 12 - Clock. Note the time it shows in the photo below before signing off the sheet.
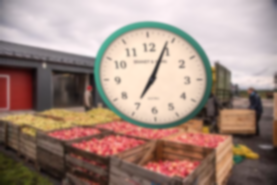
7:04
